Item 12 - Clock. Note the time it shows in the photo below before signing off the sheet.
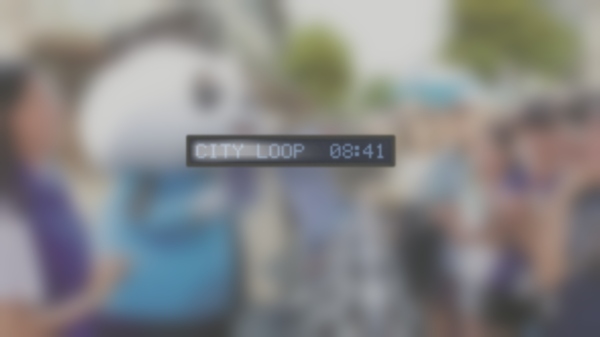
8:41
